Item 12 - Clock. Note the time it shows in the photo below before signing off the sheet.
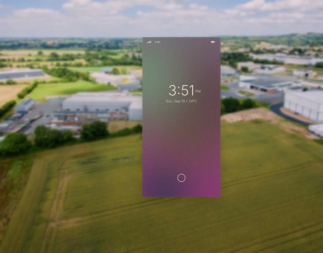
3:51
